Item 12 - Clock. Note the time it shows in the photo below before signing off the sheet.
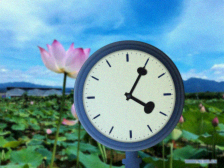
4:05
